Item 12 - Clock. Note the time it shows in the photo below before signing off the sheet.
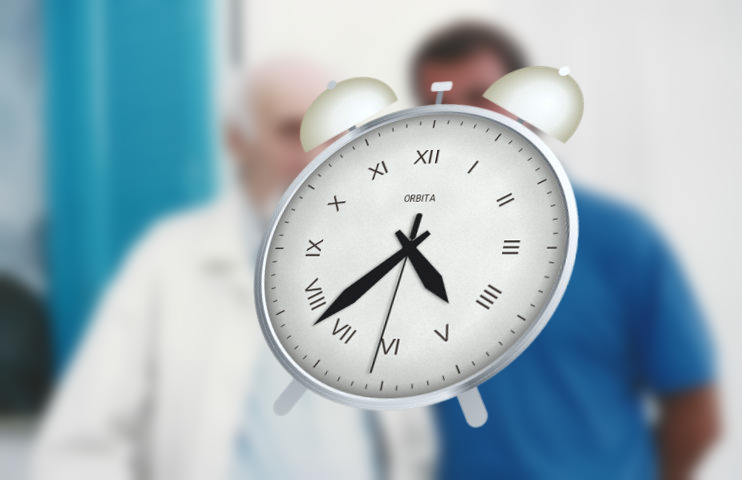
4:37:31
